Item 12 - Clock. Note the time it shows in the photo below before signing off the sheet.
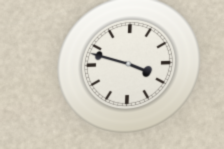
3:48
